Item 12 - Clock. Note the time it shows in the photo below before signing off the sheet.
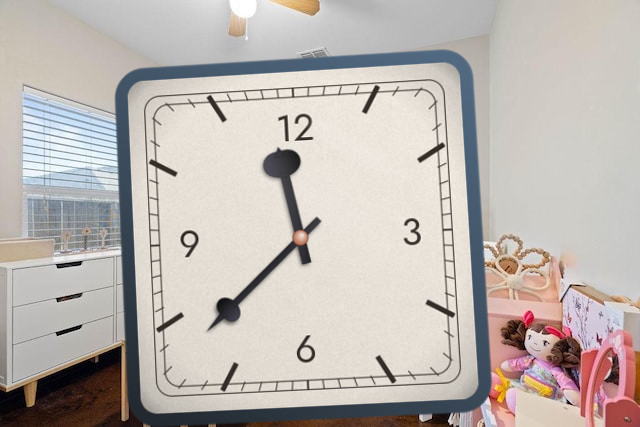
11:38
